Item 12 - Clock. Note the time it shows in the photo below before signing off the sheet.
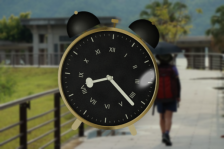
8:22
